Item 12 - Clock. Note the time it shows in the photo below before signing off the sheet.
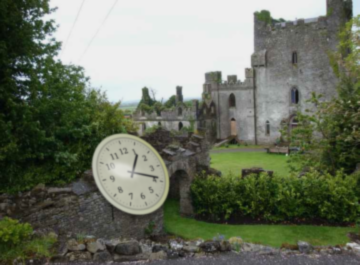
1:19
